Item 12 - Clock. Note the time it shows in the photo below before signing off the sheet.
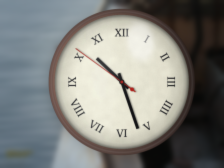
10:26:51
